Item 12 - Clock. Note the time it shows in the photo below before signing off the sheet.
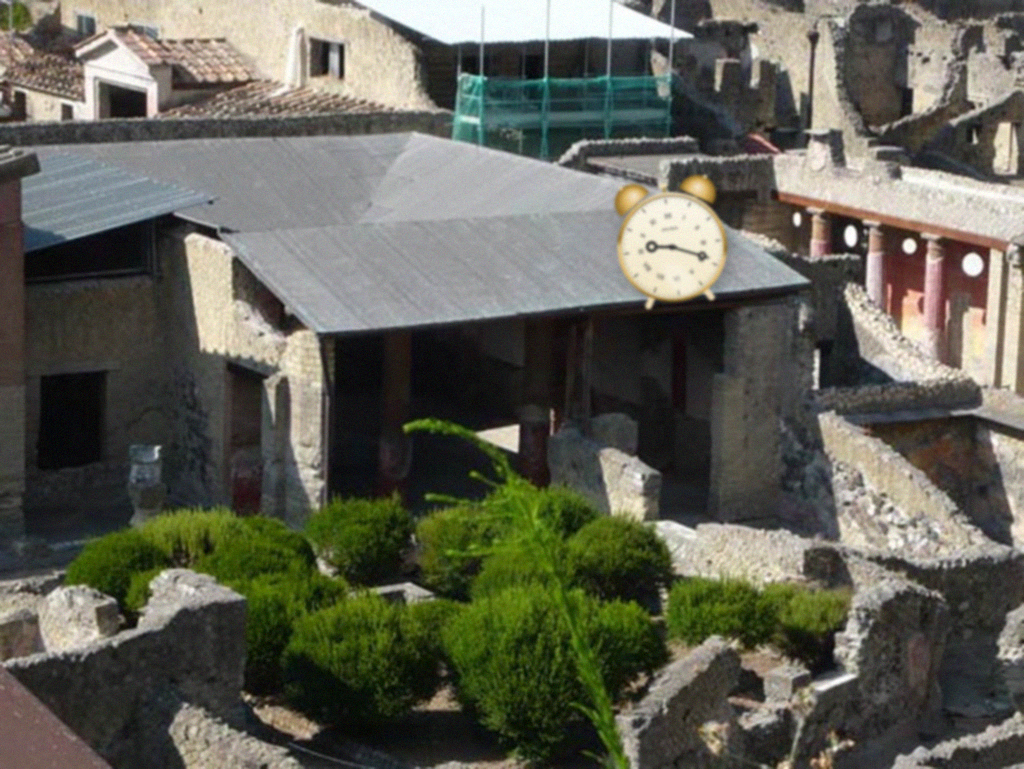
9:19
